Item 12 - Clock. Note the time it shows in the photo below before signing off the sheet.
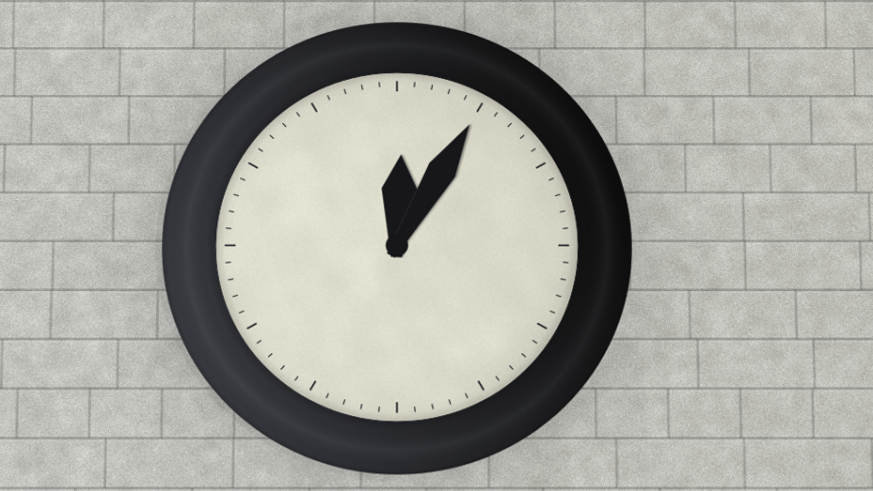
12:05
